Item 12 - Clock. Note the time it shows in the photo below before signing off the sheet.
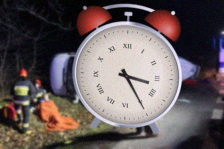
3:25
